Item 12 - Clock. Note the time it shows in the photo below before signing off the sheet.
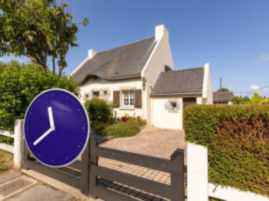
11:39
